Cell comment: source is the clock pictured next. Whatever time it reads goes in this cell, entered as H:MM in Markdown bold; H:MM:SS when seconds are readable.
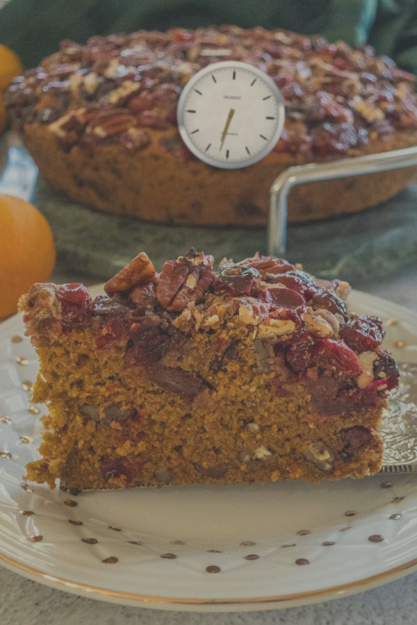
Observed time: **6:32**
